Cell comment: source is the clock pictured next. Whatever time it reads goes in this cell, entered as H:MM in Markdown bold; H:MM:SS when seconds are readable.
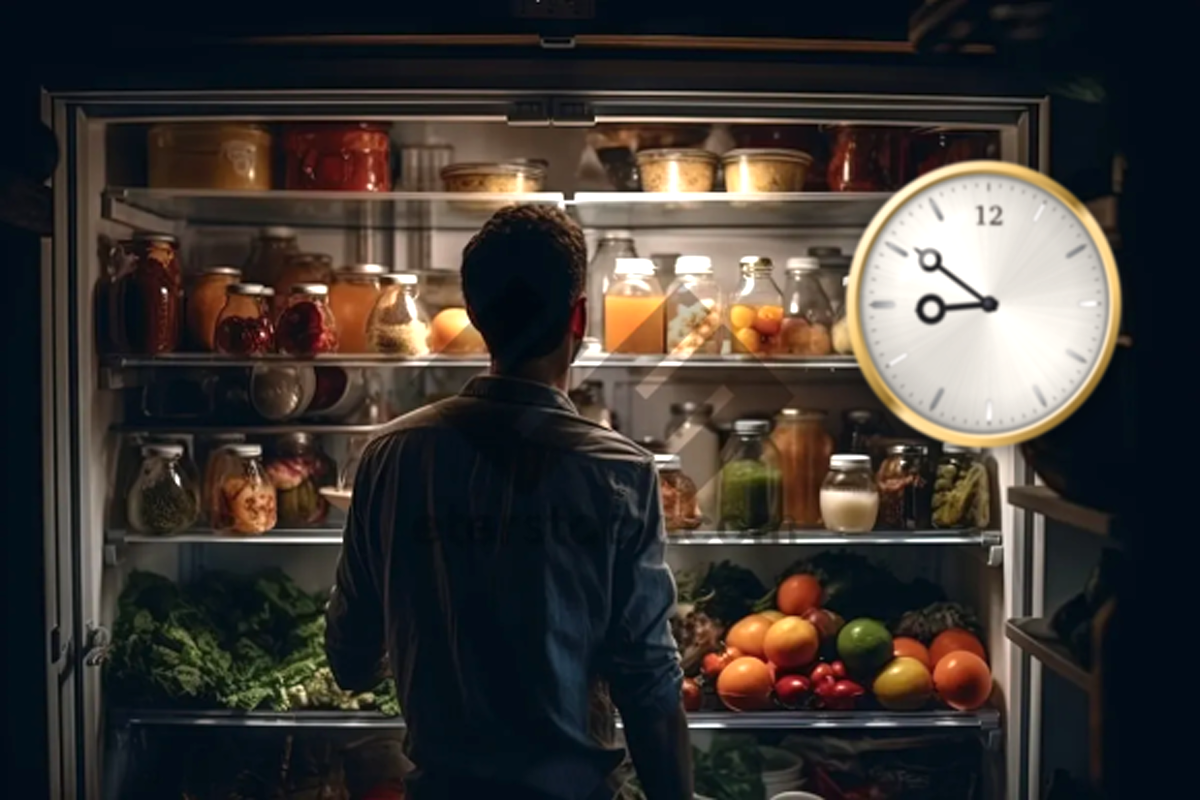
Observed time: **8:51**
